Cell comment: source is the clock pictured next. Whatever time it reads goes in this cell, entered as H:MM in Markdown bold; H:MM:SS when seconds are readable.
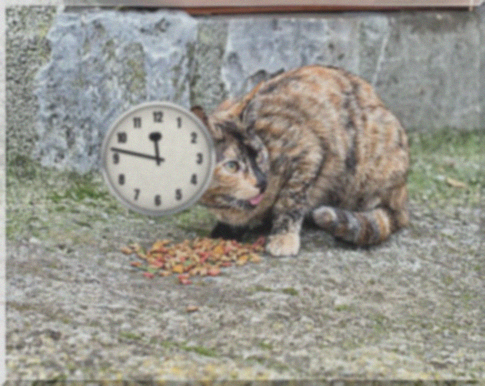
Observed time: **11:47**
